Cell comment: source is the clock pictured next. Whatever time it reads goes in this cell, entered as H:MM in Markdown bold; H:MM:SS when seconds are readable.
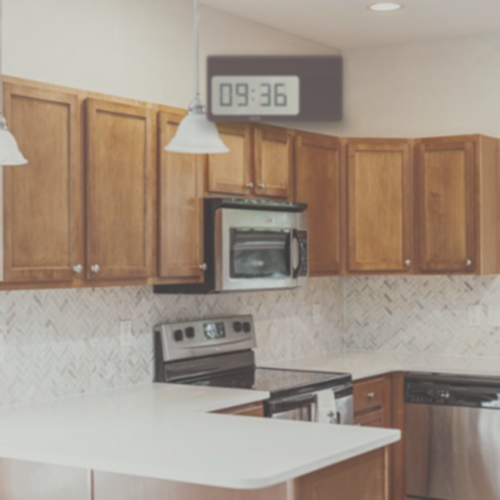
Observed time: **9:36**
